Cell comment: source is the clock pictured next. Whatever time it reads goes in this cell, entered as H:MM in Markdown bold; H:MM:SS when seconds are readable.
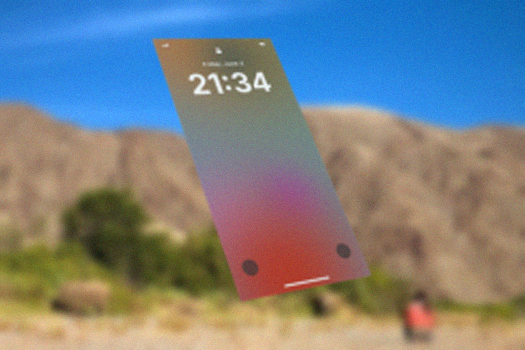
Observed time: **21:34**
